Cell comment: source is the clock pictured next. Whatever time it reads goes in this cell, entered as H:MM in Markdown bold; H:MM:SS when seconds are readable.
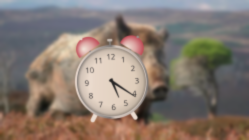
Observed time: **5:21**
